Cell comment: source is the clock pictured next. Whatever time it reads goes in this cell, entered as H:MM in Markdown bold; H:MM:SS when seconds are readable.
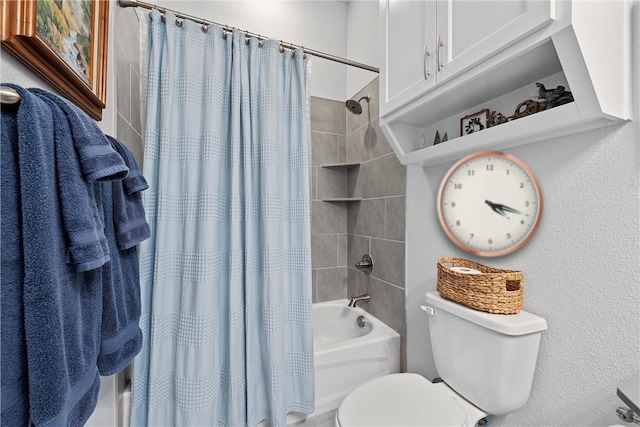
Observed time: **4:18**
